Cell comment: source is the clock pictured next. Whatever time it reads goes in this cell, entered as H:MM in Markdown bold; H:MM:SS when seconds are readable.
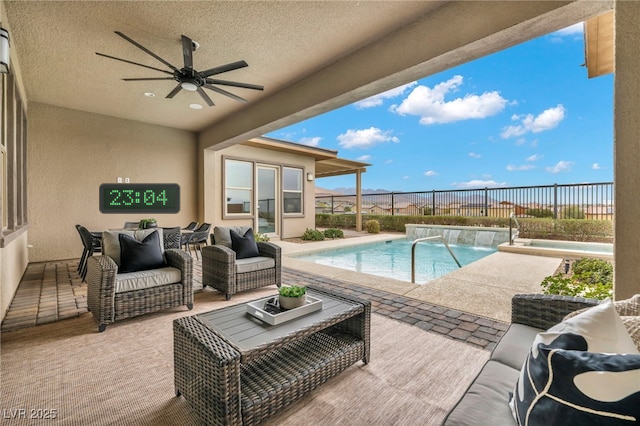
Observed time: **23:04**
